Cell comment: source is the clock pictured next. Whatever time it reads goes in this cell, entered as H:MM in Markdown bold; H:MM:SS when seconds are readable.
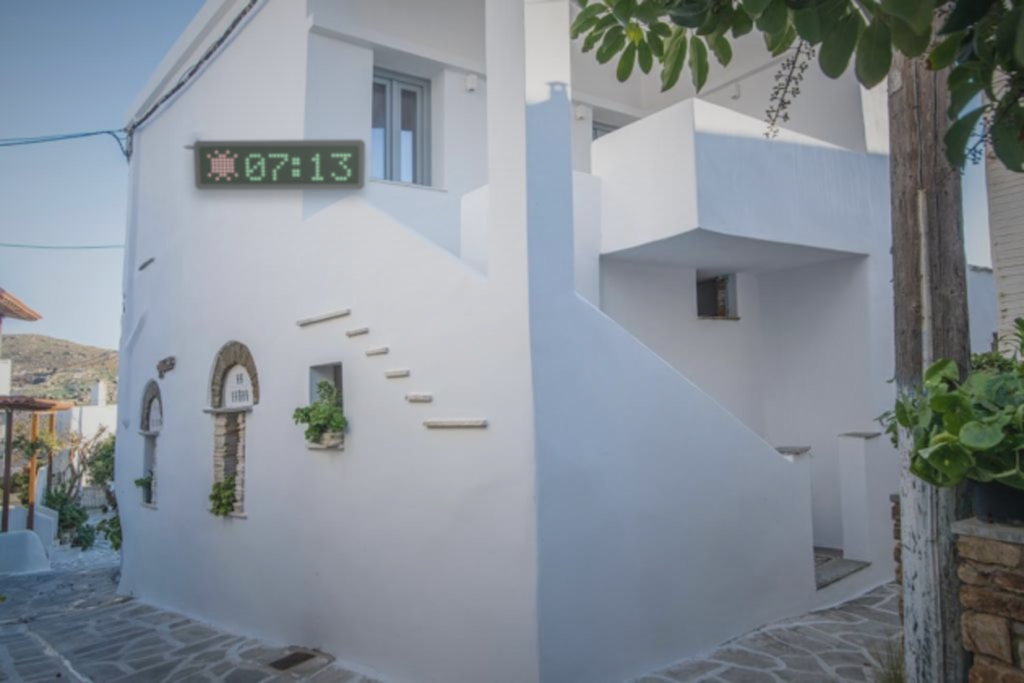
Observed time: **7:13**
